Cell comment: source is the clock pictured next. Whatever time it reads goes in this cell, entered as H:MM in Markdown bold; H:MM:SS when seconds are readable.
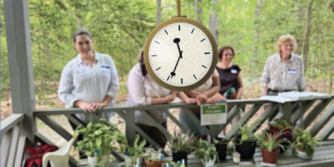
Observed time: **11:34**
